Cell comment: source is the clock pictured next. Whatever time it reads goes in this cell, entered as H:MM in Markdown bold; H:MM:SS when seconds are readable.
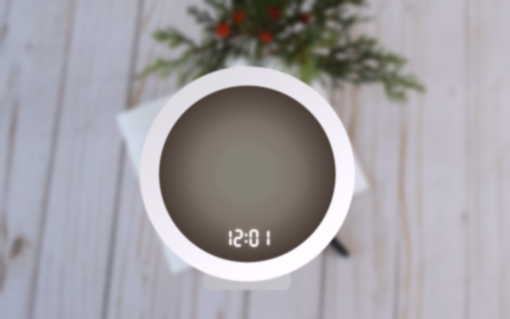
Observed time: **12:01**
